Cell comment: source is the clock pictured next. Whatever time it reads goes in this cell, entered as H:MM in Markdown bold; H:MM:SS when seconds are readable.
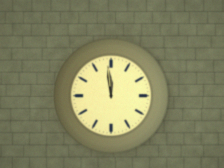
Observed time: **11:59**
